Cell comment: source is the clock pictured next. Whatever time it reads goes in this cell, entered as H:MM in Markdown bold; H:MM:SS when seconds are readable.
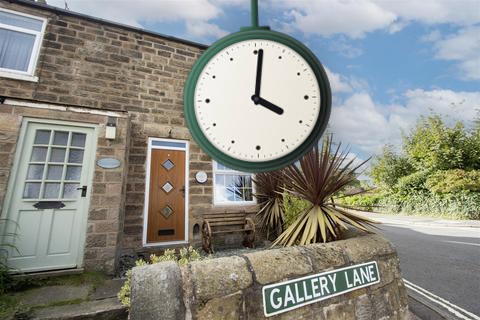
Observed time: **4:01**
